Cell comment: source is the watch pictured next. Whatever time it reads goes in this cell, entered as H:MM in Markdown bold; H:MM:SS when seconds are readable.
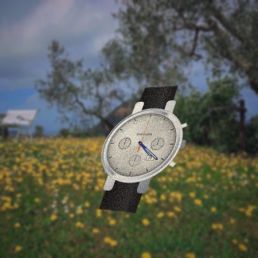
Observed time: **4:21**
